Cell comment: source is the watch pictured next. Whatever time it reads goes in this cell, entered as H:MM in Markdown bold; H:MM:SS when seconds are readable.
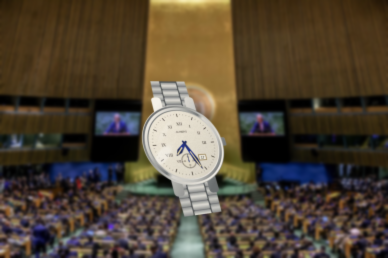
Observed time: **7:26**
